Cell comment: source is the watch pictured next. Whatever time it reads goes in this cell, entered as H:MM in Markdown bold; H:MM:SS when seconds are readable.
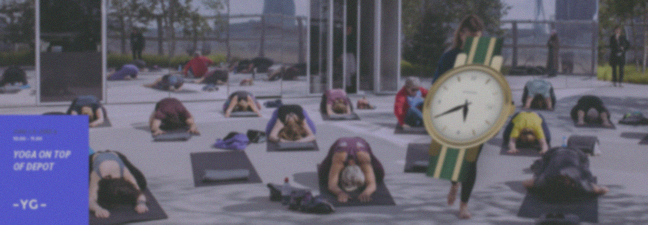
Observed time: **5:40**
